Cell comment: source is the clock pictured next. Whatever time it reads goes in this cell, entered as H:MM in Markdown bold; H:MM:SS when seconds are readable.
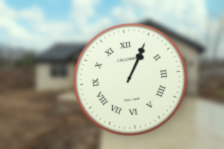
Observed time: **1:05**
